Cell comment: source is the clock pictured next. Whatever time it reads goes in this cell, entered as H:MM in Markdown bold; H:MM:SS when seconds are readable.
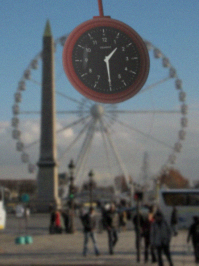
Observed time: **1:30**
